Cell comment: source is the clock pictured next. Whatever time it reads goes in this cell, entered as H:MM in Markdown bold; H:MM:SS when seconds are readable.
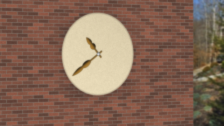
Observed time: **10:39**
